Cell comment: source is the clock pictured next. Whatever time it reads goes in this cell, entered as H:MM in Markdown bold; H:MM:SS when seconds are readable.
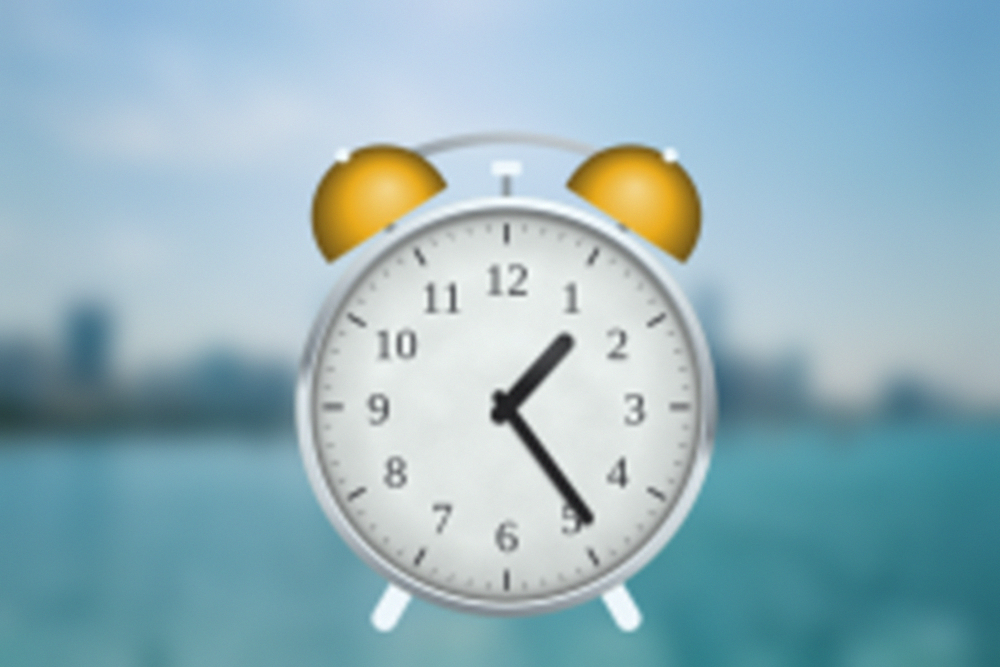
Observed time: **1:24**
